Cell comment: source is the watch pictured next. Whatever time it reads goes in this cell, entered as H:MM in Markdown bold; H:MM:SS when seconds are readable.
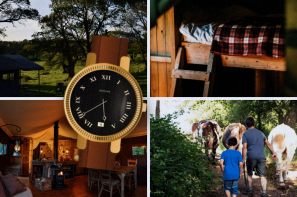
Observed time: **5:39**
